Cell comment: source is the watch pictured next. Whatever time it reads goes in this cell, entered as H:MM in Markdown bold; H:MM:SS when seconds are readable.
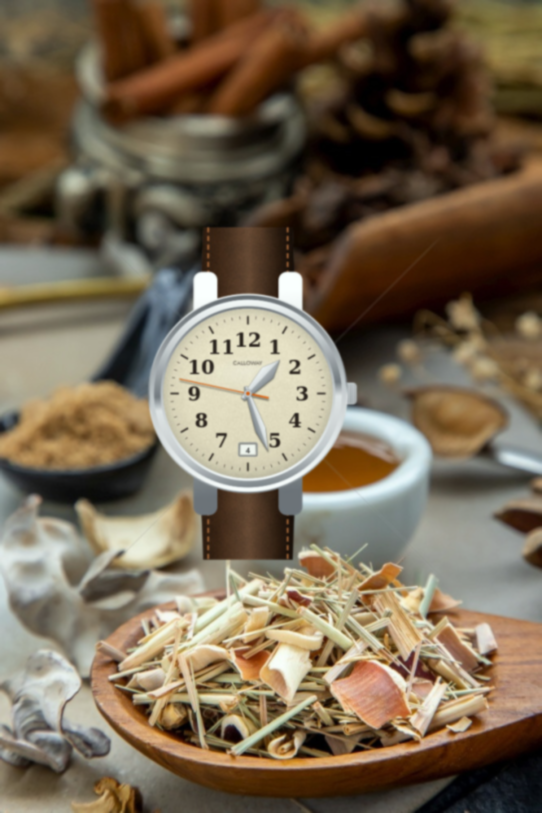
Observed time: **1:26:47**
